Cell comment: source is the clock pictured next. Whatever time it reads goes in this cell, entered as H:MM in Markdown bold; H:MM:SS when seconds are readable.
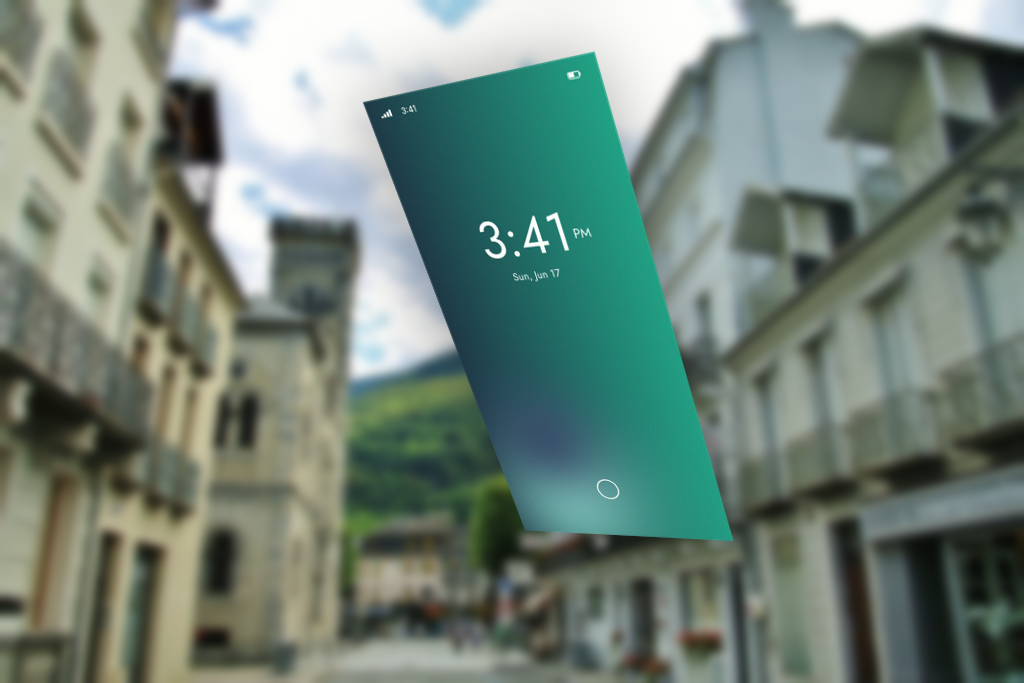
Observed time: **3:41**
